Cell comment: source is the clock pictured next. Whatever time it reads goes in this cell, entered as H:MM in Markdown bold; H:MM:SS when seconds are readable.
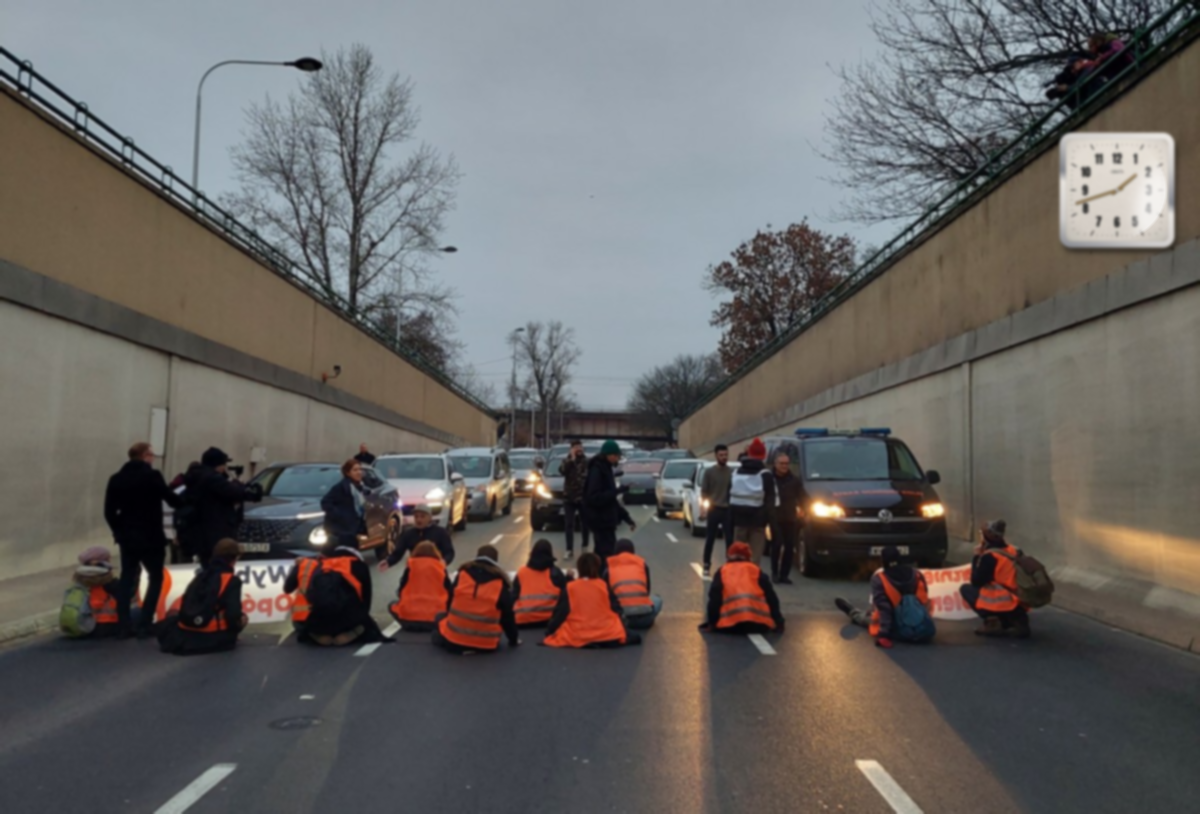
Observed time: **1:42**
